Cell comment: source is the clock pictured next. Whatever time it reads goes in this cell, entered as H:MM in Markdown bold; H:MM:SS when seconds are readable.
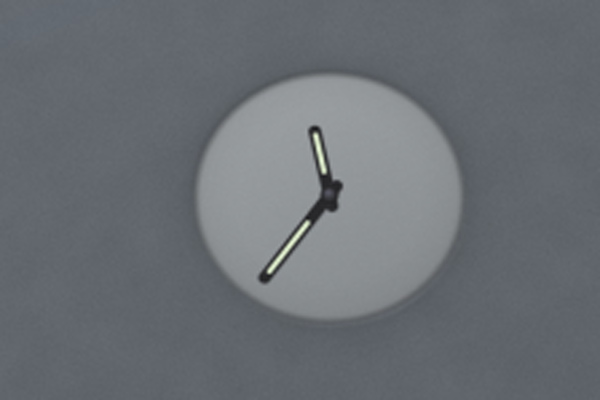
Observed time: **11:36**
